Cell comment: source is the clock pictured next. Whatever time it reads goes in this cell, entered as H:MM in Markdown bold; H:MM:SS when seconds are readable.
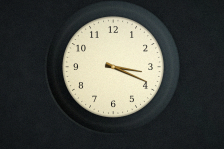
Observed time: **3:19**
